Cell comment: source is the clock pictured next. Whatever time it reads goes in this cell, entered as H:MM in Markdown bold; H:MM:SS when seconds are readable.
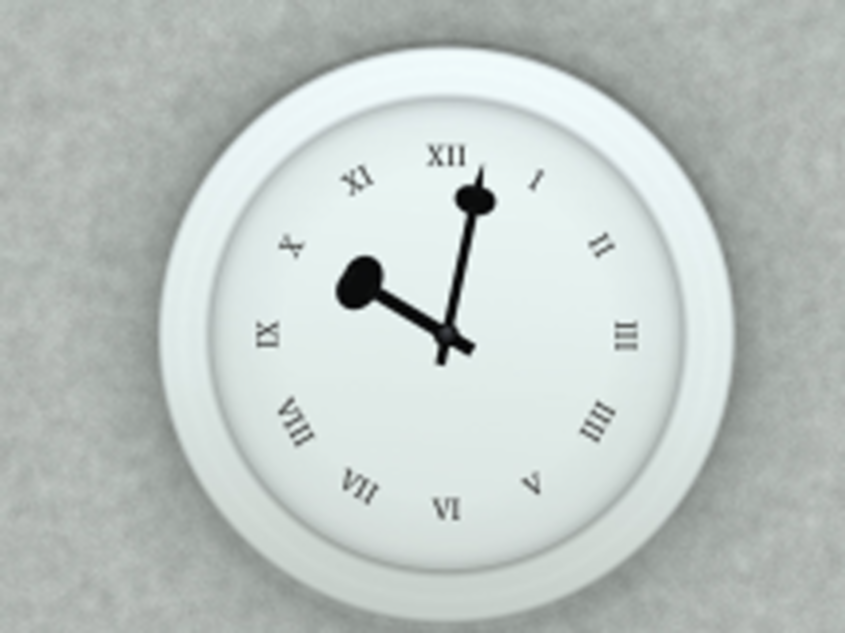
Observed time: **10:02**
